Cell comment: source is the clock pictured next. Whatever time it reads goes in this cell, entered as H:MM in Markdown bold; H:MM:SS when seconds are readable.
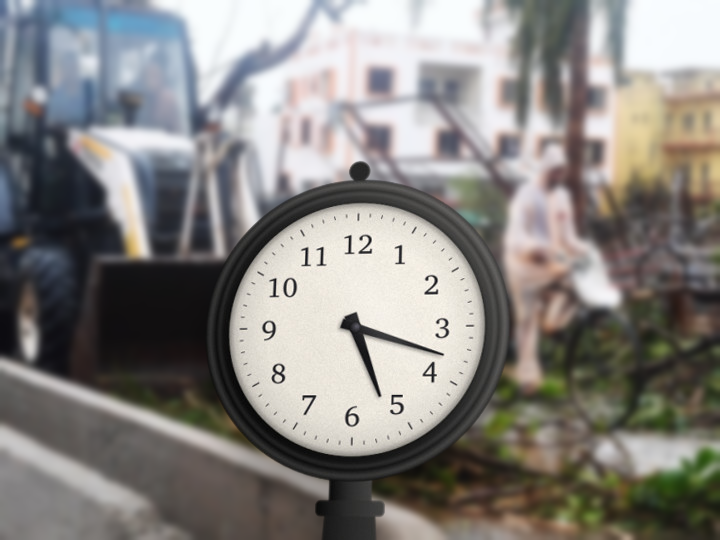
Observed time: **5:18**
